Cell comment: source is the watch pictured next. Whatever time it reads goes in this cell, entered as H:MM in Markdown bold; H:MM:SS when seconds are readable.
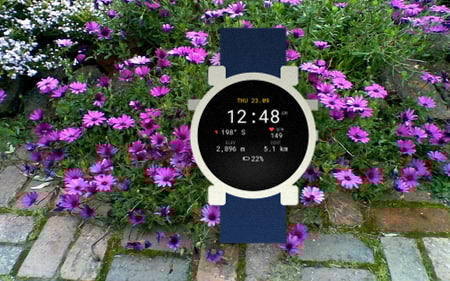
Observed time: **12:48**
